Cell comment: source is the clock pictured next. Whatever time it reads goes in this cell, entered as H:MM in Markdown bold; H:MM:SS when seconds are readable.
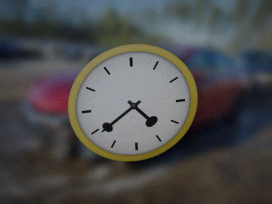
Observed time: **4:39**
